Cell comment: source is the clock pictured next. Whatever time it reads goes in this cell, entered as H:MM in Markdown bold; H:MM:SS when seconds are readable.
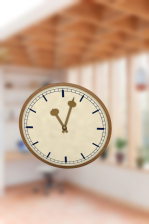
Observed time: **11:03**
